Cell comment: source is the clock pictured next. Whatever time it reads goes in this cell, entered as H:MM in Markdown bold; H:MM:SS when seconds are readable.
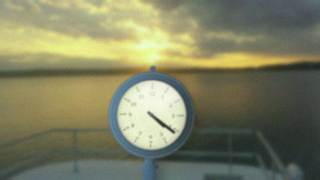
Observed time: **4:21**
